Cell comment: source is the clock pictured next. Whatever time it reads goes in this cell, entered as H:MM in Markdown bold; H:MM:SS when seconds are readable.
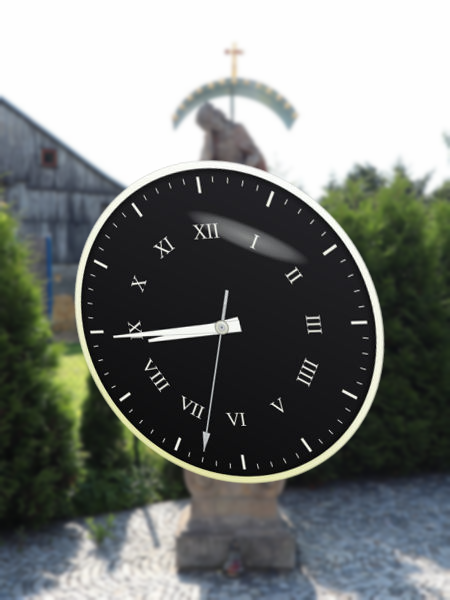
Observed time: **8:44:33**
